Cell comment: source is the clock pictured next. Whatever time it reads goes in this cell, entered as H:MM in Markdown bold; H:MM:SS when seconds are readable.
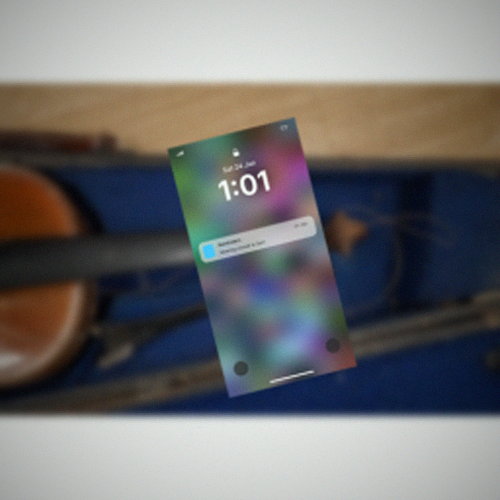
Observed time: **1:01**
